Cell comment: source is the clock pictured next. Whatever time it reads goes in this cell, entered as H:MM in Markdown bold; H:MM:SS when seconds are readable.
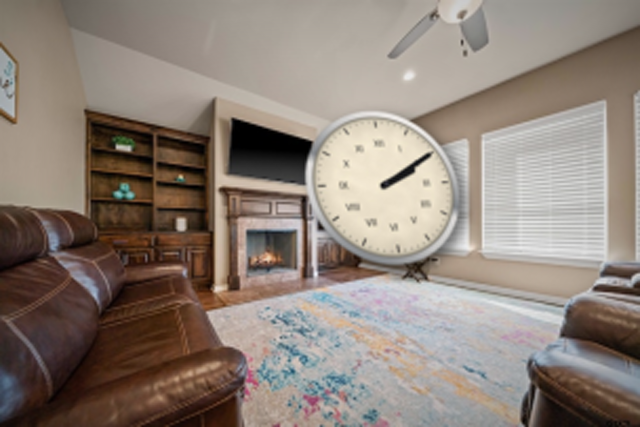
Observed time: **2:10**
